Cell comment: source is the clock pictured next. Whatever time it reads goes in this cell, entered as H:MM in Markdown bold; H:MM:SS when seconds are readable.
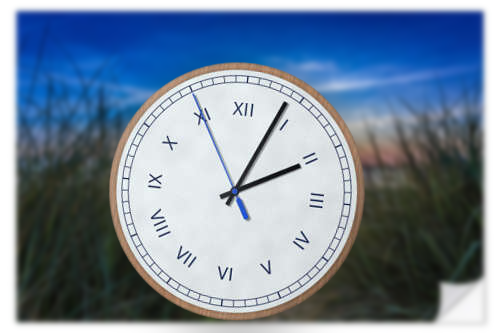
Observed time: **2:03:55**
